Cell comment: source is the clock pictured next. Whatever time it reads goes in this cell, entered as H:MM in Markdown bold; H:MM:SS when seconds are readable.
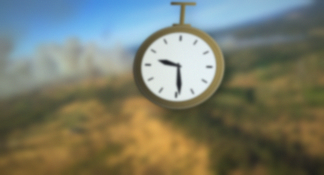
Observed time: **9:29**
